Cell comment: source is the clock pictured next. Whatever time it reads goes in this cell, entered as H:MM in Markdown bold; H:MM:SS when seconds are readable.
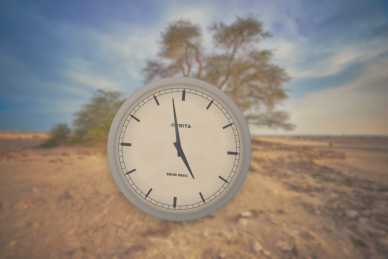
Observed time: **4:58**
